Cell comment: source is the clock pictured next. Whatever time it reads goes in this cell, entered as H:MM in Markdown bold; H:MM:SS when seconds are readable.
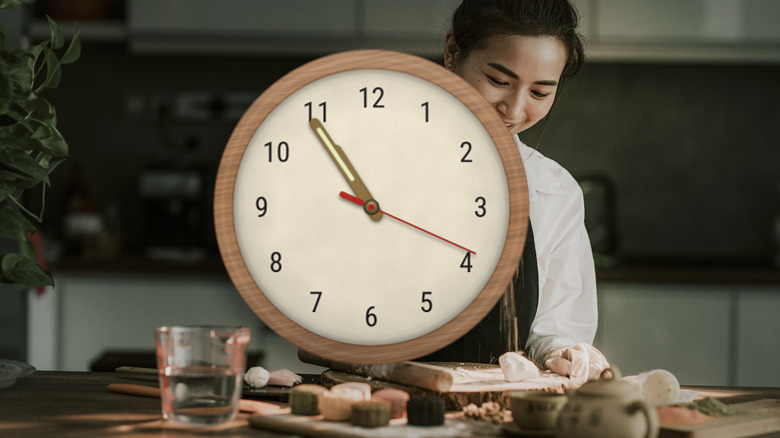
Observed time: **10:54:19**
